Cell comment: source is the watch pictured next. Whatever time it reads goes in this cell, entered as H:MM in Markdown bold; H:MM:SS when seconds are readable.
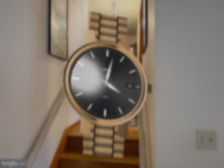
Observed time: **4:02**
